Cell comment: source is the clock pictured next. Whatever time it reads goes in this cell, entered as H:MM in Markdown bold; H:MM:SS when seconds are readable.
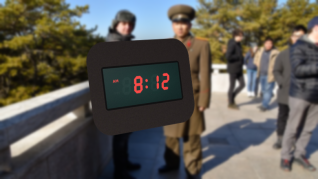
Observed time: **8:12**
